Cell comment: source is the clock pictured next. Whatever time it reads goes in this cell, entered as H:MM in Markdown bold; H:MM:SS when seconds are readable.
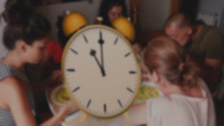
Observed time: **11:00**
